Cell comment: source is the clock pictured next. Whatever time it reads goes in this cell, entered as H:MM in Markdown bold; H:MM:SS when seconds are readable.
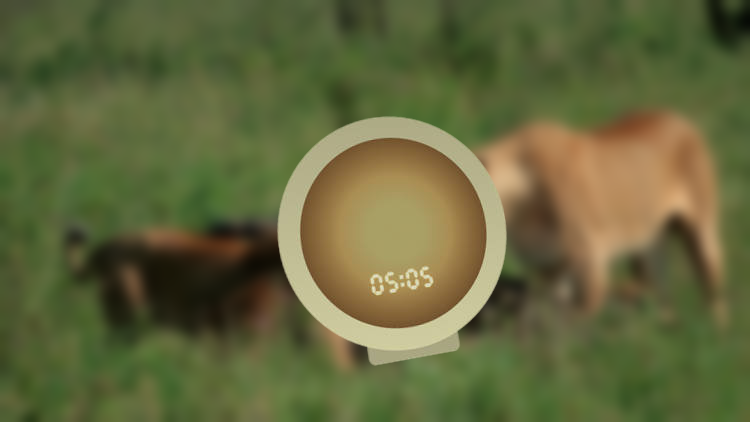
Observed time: **5:05**
